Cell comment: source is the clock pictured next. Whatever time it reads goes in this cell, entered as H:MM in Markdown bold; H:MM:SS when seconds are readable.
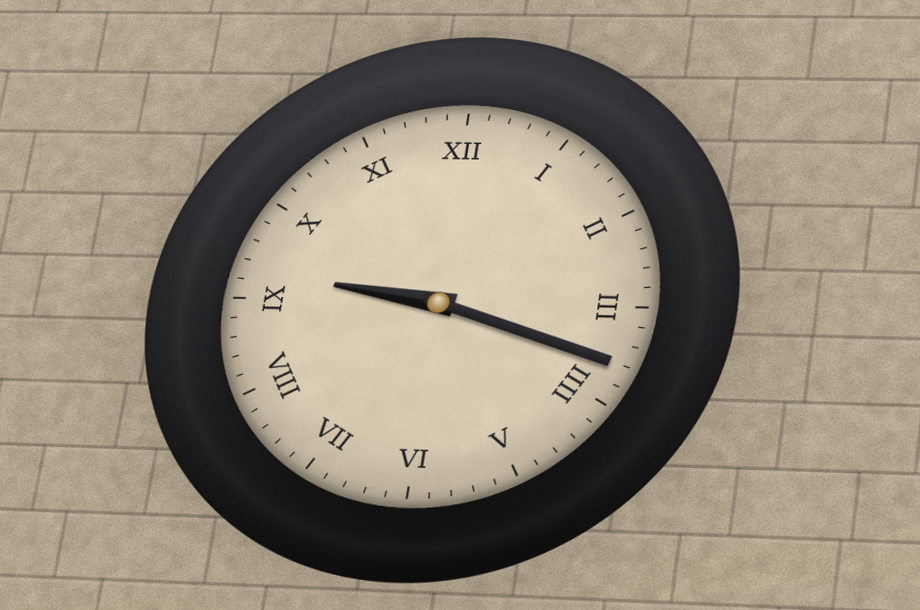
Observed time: **9:18**
